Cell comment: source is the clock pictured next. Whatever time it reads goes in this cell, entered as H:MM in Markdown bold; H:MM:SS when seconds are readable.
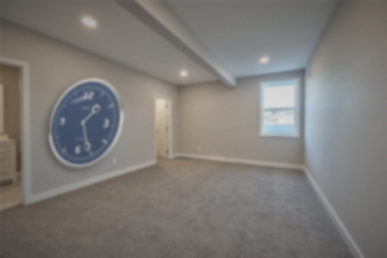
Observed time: **1:26**
